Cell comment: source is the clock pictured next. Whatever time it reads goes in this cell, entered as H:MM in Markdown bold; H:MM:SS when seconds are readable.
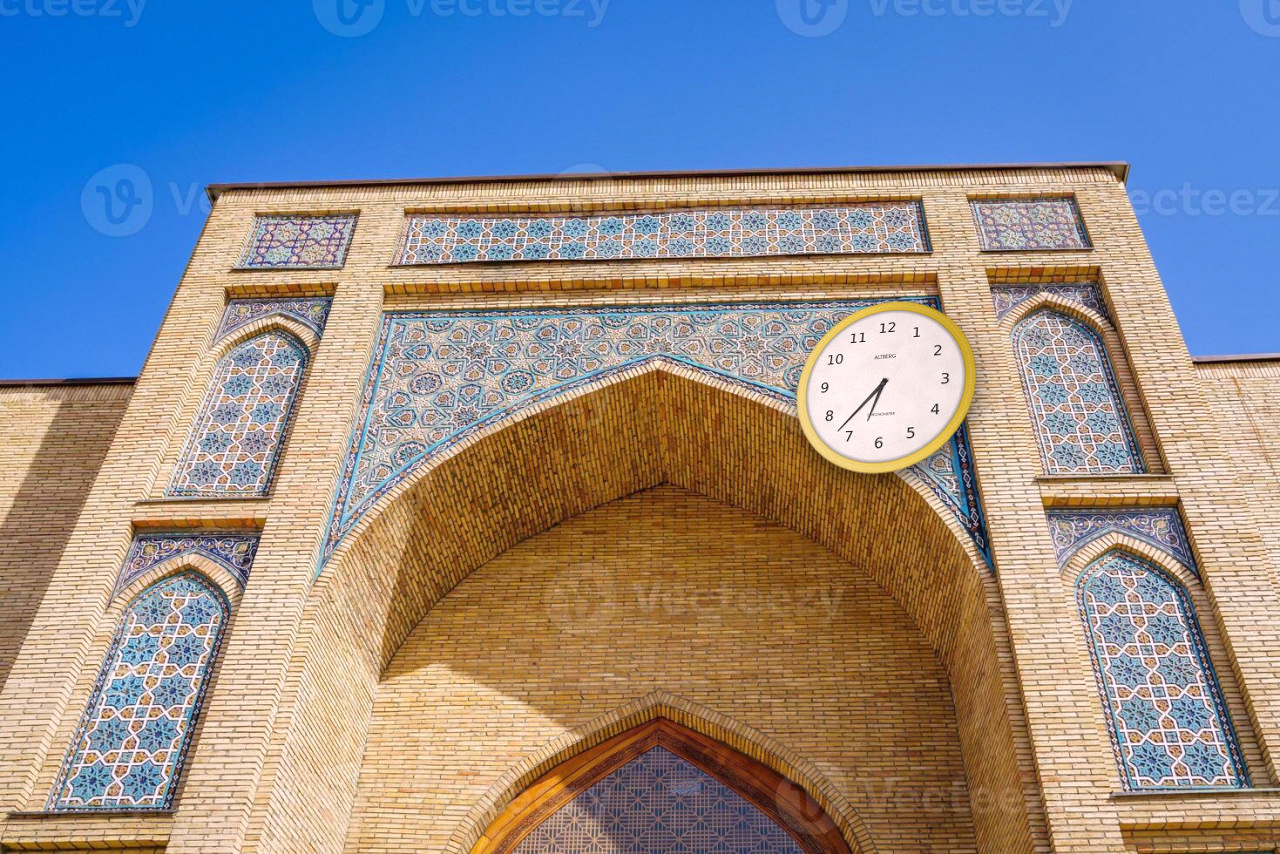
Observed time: **6:37**
